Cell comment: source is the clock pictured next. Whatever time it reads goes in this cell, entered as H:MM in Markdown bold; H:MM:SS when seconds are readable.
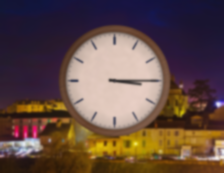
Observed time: **3:15**
